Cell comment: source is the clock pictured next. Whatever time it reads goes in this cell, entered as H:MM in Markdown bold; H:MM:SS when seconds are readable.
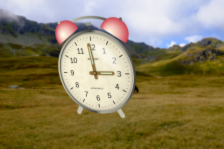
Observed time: **2:59**
